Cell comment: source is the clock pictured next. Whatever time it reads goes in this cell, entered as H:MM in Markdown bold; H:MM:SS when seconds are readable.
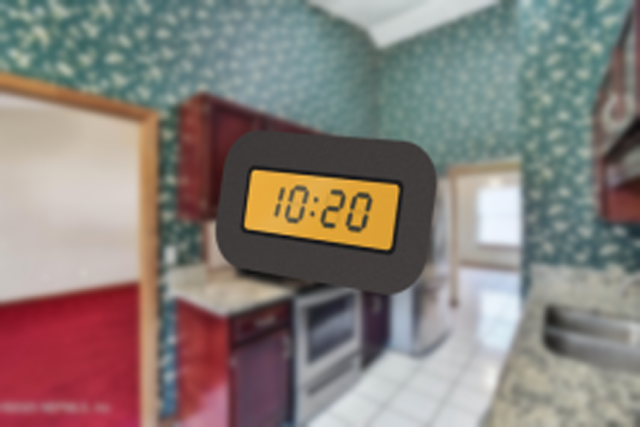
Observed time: **10:20**
